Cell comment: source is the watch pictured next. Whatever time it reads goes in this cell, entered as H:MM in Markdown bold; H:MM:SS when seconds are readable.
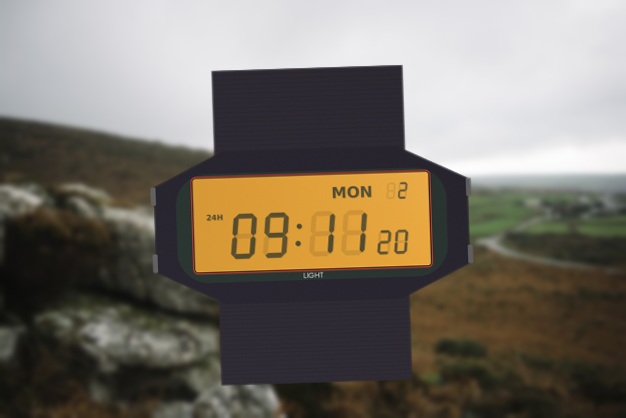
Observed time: **9:11:20**
